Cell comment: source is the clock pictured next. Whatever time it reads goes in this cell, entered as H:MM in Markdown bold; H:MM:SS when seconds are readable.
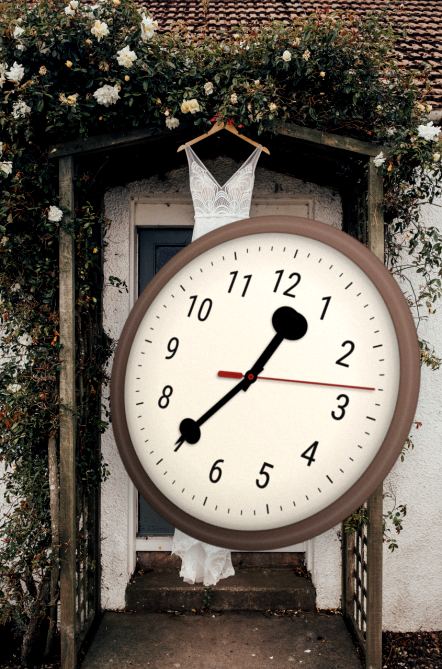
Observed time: **12:35:13**
